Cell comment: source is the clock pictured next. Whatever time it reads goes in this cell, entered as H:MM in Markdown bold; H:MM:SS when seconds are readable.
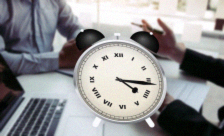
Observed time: **4:16**
